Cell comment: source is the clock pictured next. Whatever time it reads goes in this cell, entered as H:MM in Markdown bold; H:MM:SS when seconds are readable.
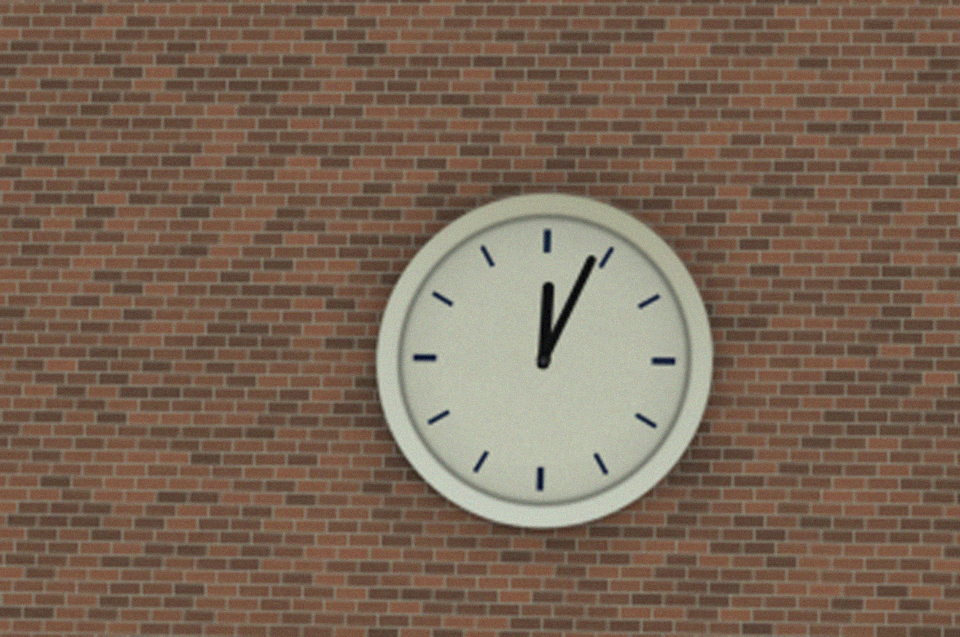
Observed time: **12:04**
